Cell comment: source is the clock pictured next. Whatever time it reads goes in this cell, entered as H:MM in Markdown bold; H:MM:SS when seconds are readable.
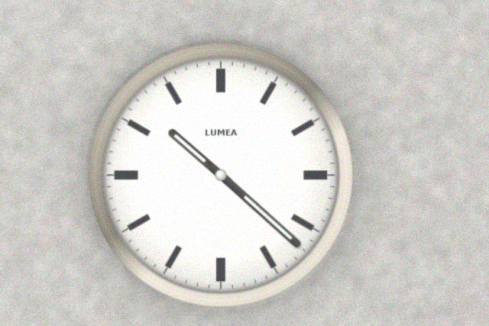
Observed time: **10:22**
